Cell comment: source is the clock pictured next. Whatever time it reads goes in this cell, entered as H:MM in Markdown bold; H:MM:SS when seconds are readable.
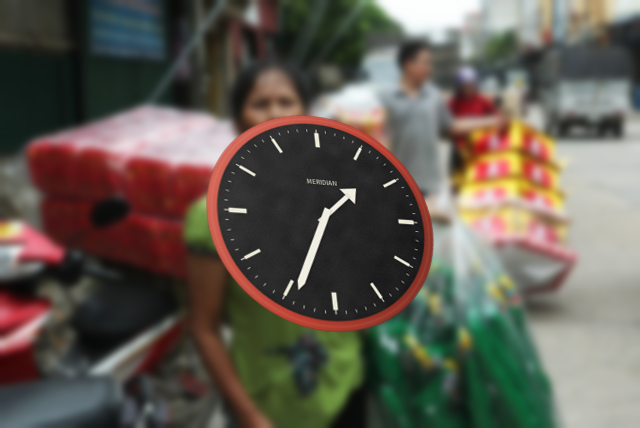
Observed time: **1:34**
